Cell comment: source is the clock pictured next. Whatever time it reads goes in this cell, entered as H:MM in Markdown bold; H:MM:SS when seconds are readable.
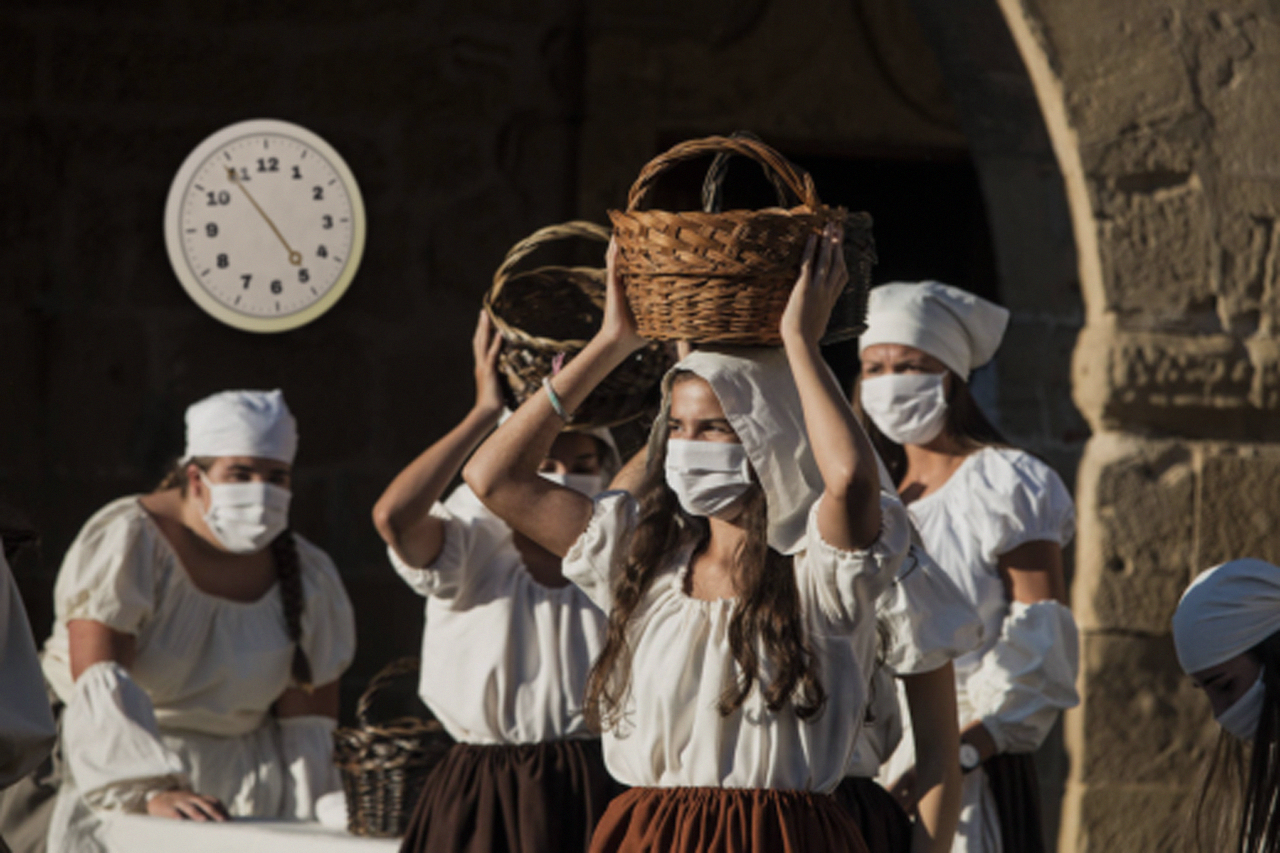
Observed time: **4:54**
